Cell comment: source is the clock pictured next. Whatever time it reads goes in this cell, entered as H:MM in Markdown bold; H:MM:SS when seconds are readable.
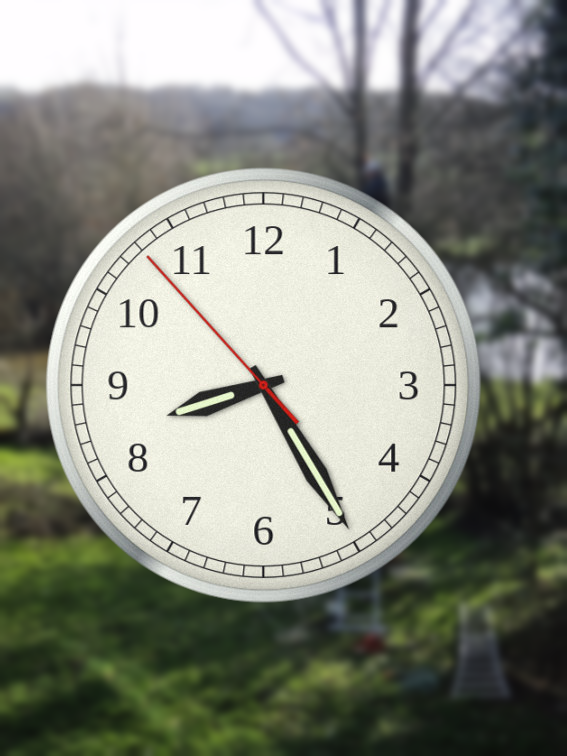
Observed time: **8:24:53**
